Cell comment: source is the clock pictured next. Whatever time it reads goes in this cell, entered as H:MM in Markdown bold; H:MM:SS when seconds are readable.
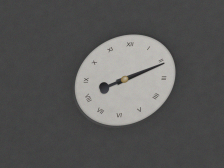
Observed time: **8:11**
